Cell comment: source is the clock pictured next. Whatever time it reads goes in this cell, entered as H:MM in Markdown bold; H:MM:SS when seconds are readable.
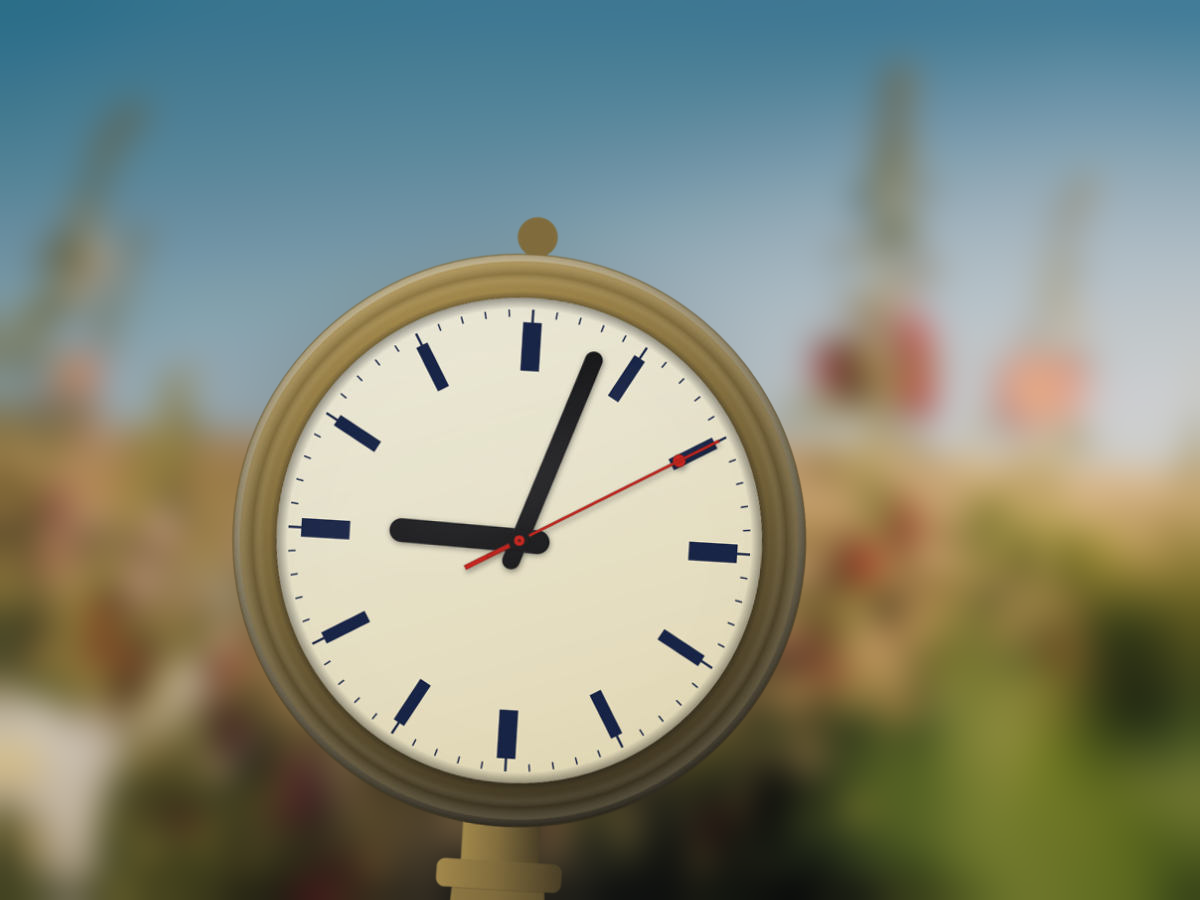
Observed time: **9:03:10**
